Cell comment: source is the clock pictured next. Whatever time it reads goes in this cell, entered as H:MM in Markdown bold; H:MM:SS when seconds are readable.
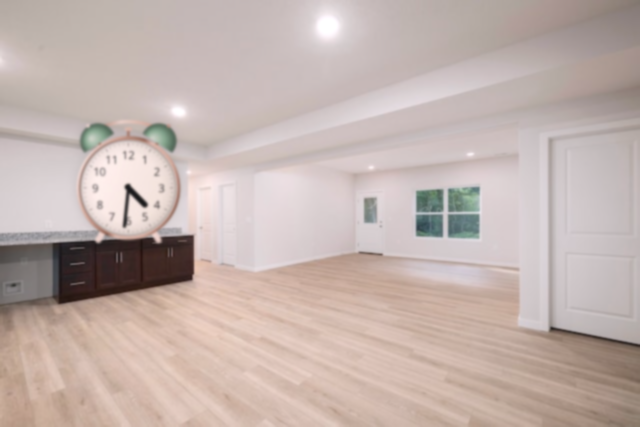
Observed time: **4:31**
